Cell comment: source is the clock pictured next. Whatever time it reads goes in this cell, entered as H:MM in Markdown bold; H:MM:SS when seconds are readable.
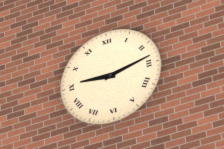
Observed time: **9:13**
